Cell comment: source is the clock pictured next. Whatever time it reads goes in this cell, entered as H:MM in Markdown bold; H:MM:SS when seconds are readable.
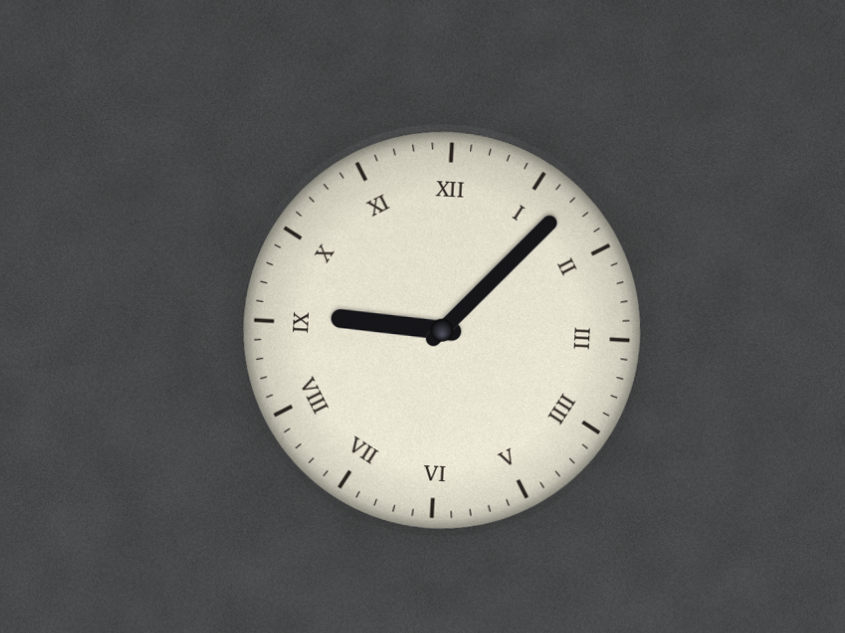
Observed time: **9:07**
